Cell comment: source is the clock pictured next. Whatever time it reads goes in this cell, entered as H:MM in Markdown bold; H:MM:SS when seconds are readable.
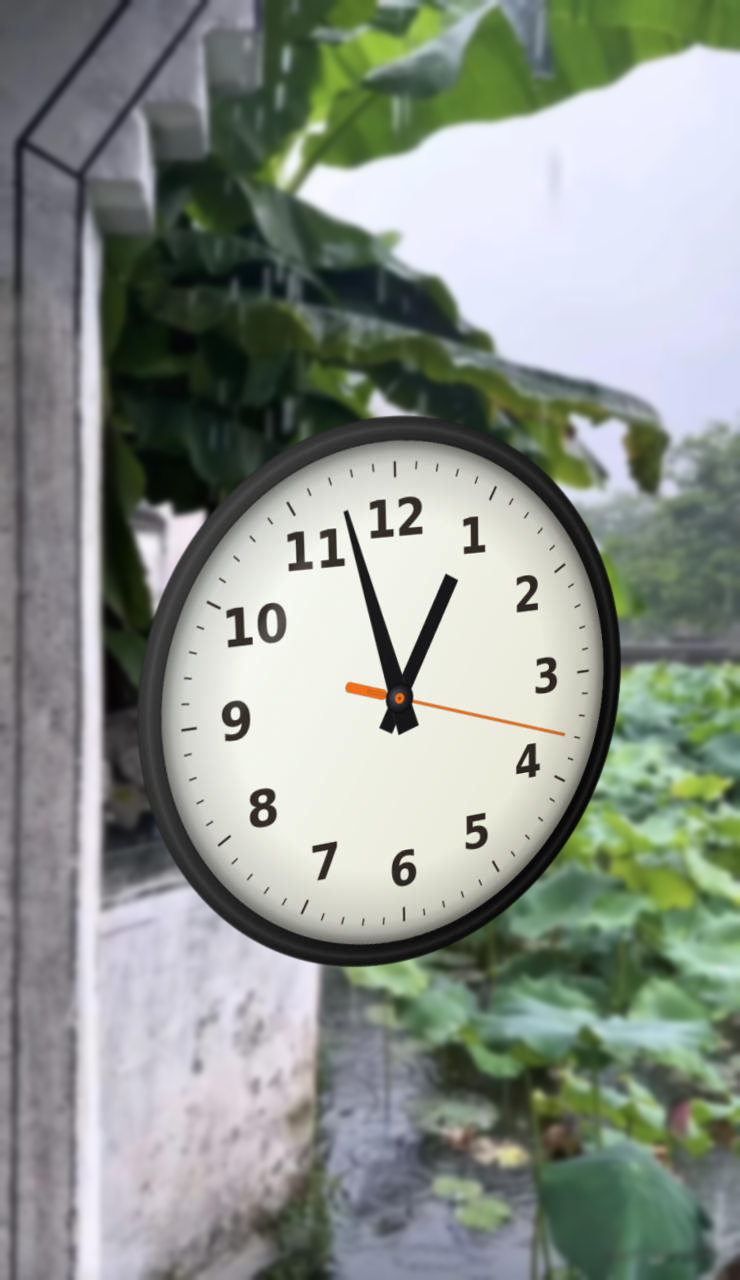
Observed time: **12:57:18**
